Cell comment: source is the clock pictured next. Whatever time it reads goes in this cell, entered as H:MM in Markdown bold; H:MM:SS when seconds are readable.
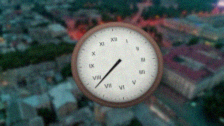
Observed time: **7:38**
